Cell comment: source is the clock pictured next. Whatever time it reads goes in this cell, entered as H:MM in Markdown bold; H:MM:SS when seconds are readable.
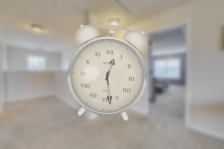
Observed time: **12:28**
